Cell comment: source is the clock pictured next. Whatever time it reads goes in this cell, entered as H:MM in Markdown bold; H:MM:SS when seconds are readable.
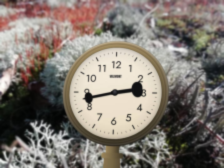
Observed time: **2:43**
